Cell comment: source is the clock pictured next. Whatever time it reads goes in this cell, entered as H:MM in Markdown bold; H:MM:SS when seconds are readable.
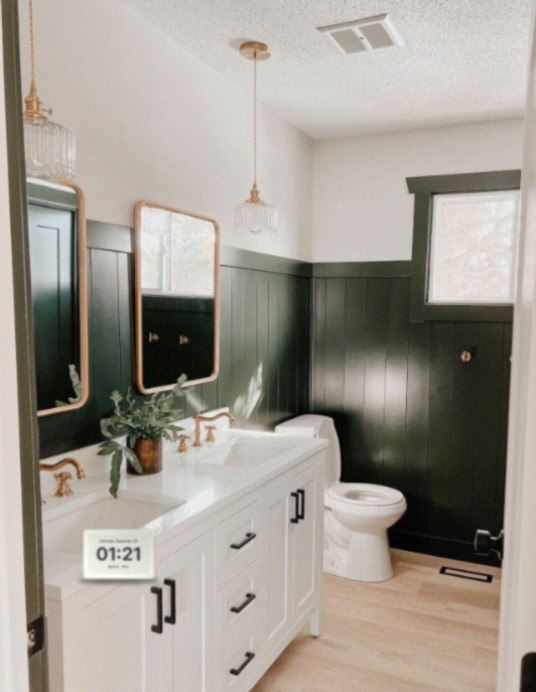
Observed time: **1:21**
